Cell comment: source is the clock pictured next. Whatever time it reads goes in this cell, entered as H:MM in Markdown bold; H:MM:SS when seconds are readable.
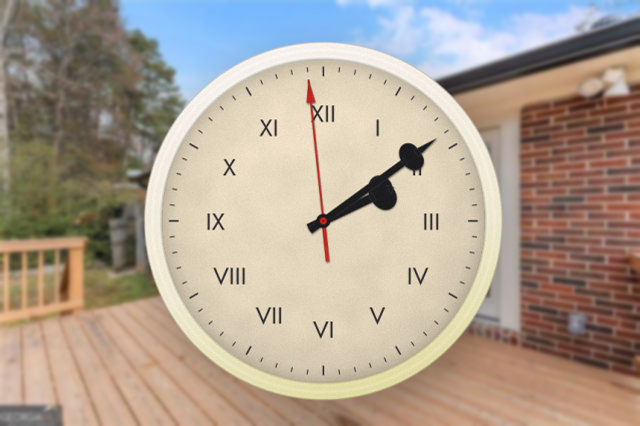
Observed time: **2:08:59**
